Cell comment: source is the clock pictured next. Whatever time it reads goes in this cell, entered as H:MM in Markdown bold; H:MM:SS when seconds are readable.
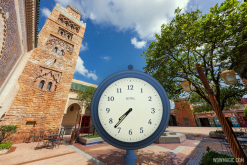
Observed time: **7:37**
